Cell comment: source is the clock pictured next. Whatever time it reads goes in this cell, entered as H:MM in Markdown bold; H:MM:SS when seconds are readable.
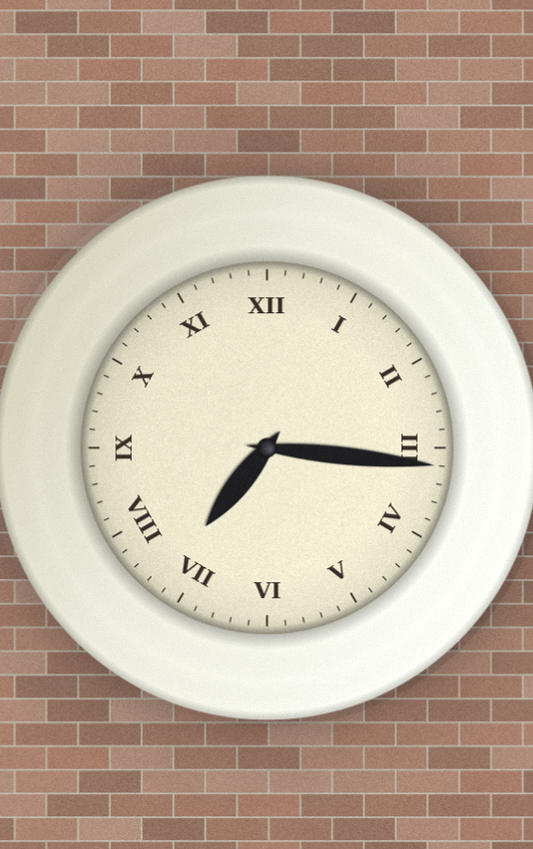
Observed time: **7:16**
